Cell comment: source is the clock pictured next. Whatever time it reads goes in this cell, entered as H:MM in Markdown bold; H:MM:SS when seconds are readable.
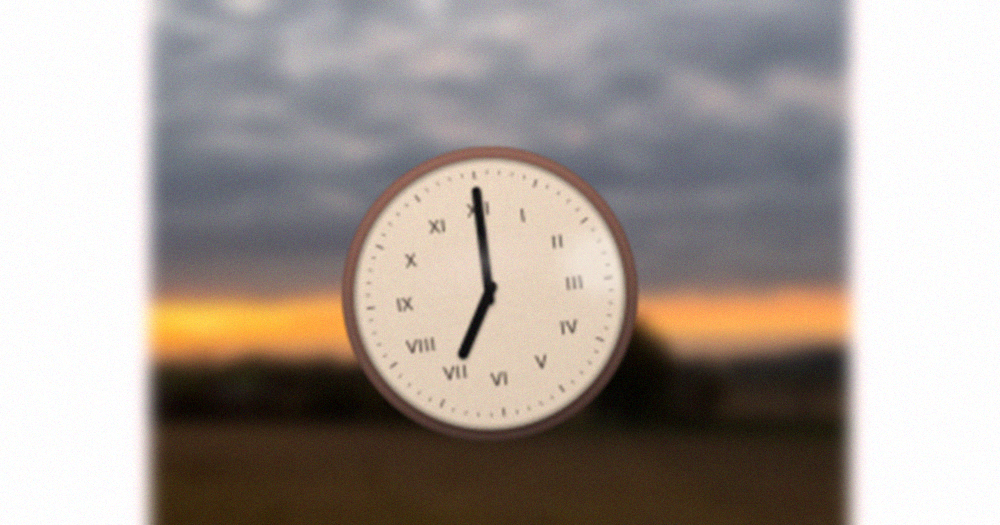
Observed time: **7:00**
